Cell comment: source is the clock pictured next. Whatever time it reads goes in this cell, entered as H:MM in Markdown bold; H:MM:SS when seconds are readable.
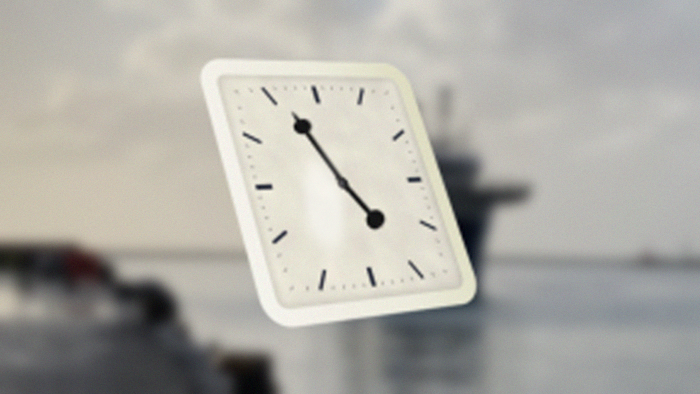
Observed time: **4:56**
